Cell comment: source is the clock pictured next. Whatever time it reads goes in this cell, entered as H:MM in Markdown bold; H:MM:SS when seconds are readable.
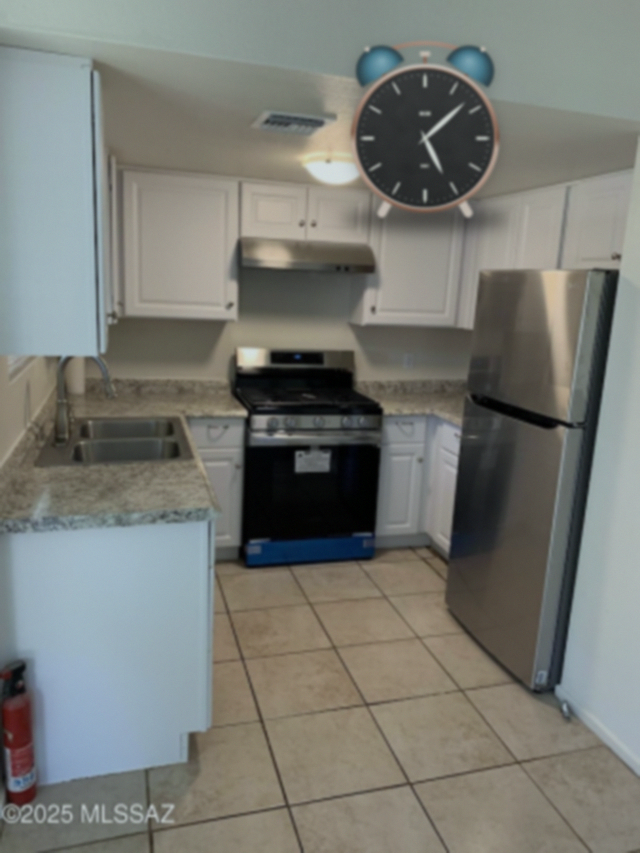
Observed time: **5:08**
